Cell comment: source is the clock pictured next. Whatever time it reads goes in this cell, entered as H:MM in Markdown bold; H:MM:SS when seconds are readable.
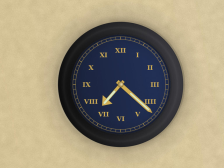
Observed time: **7:22**
